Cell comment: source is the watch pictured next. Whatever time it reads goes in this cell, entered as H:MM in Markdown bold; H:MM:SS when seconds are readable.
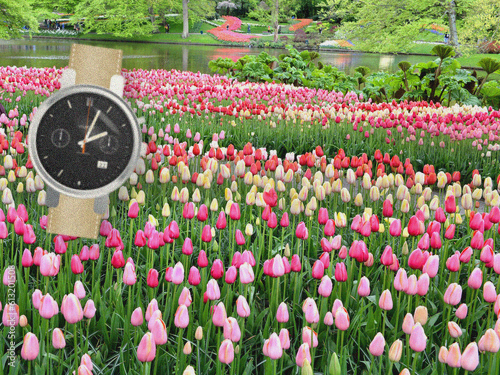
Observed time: **2:03**
